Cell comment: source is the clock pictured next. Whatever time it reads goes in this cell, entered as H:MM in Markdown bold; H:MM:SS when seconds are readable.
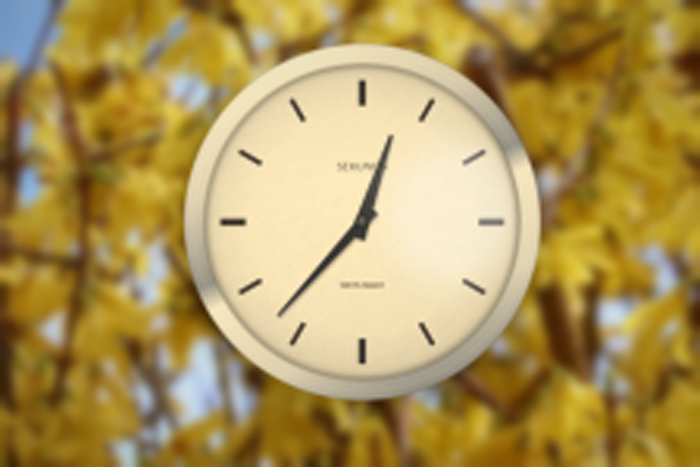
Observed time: **12:37**
